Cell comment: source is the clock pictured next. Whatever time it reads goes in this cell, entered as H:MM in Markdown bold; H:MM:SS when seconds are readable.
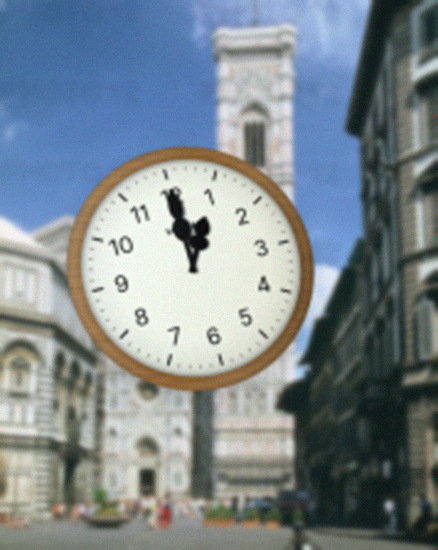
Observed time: **1:00**
